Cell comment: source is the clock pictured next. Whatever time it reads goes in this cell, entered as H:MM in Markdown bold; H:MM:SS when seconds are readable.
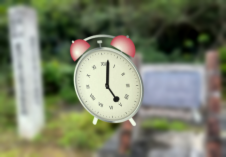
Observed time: **5:02**
